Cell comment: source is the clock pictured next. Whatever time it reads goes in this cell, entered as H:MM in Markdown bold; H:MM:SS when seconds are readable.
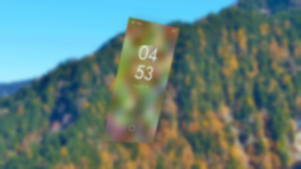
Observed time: **4:53**
